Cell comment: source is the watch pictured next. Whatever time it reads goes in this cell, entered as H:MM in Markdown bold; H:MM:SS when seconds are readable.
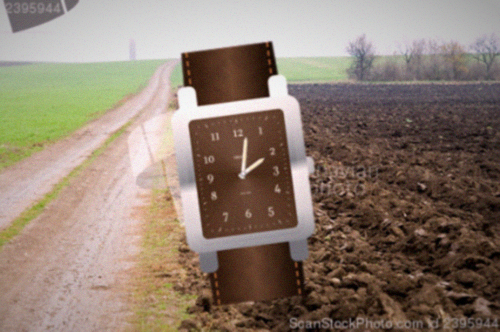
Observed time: **2:02**
